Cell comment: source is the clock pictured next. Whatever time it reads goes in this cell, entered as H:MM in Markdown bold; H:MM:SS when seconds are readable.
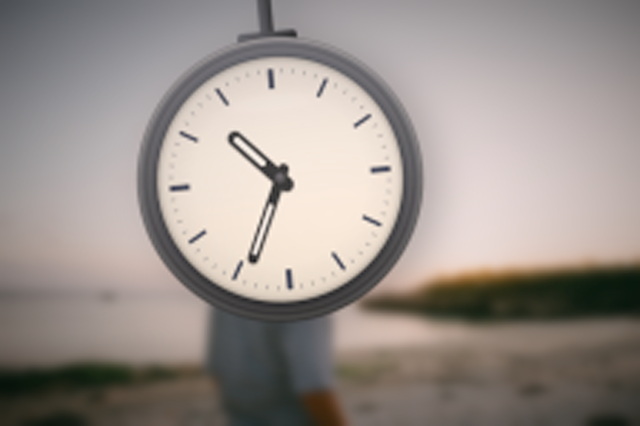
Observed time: **10:34**
